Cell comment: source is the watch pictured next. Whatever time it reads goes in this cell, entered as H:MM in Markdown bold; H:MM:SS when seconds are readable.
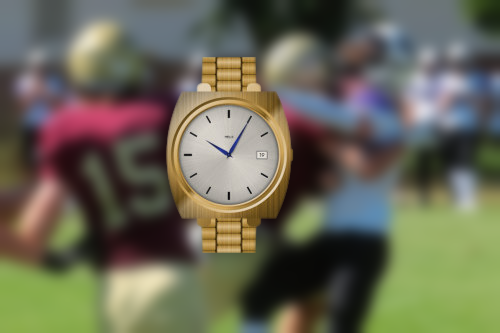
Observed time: **10:05**
